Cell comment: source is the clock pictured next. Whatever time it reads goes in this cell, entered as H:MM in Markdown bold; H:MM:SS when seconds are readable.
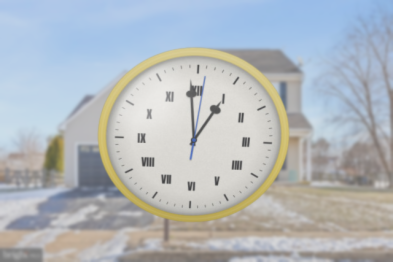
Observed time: **12:59:01**
